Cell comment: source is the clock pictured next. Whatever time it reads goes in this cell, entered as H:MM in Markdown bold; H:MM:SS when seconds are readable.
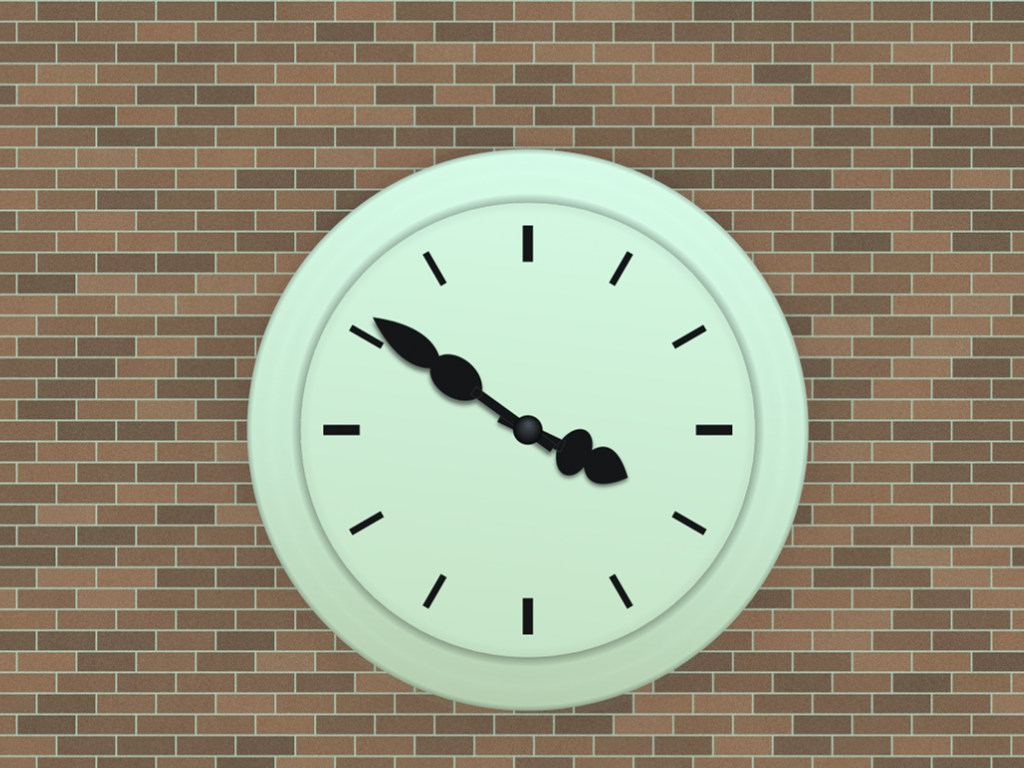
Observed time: **3:51**
